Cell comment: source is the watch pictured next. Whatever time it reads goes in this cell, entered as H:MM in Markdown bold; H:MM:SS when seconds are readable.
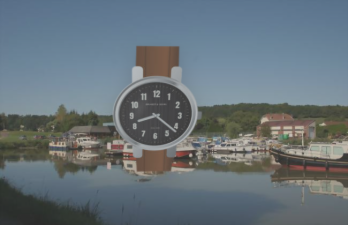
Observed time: **8:22**
